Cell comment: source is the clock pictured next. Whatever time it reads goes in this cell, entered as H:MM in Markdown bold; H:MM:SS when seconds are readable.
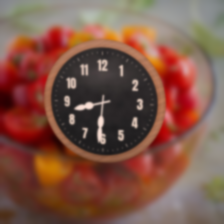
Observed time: **8:31**
